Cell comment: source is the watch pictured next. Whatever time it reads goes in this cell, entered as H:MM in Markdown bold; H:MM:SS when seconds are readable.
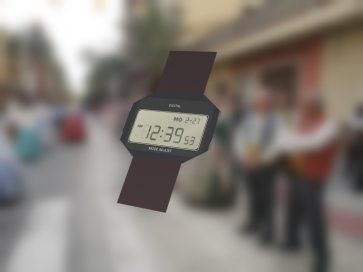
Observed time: **12:39:53**
